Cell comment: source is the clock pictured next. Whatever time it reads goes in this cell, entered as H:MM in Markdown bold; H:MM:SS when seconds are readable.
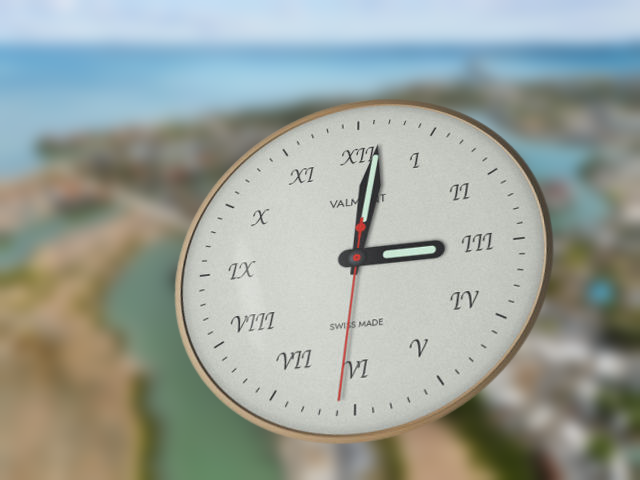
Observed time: **3:01:31**
